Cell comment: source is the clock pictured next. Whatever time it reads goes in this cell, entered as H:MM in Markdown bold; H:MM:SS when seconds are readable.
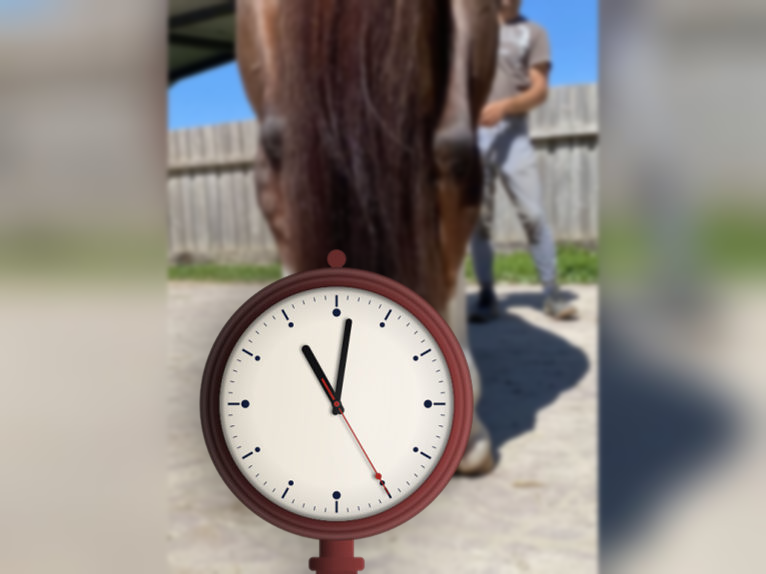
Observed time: **11:01:25**
